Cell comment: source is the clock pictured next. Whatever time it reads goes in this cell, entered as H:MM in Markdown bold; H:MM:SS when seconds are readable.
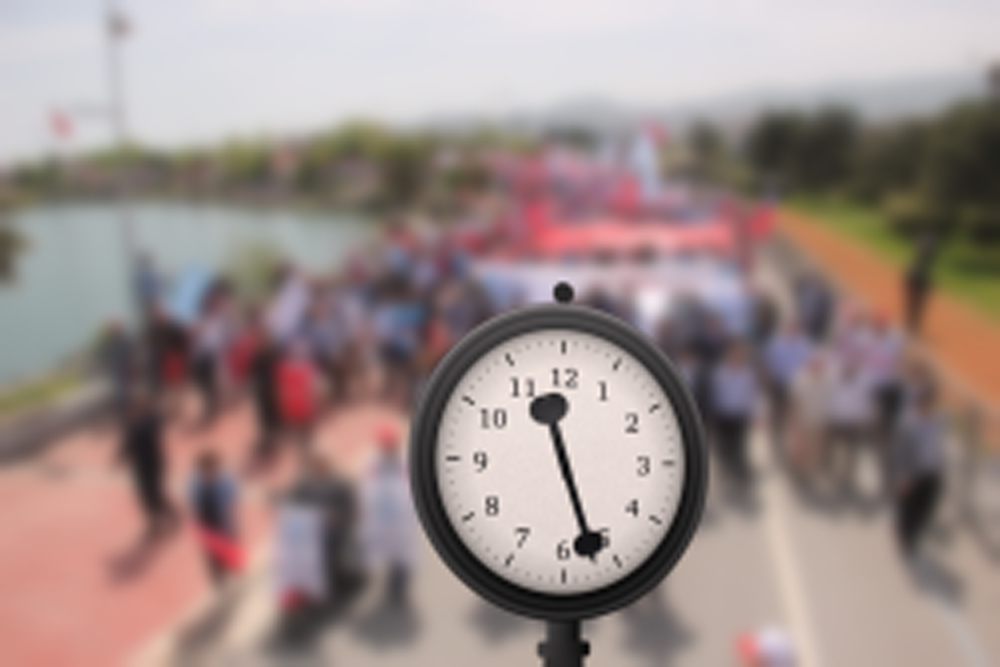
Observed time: **11:27**
